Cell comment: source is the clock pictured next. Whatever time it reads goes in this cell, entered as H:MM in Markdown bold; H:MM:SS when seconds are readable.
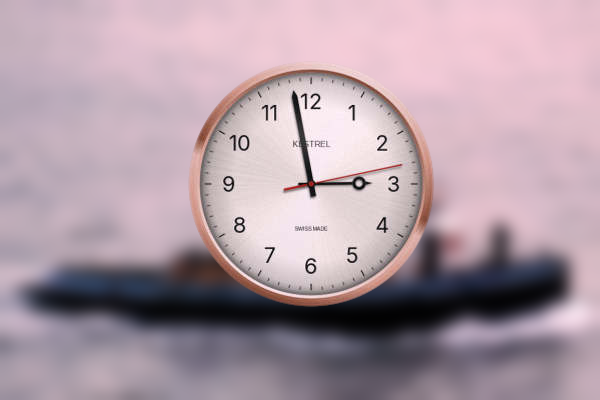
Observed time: **2:58:13**
